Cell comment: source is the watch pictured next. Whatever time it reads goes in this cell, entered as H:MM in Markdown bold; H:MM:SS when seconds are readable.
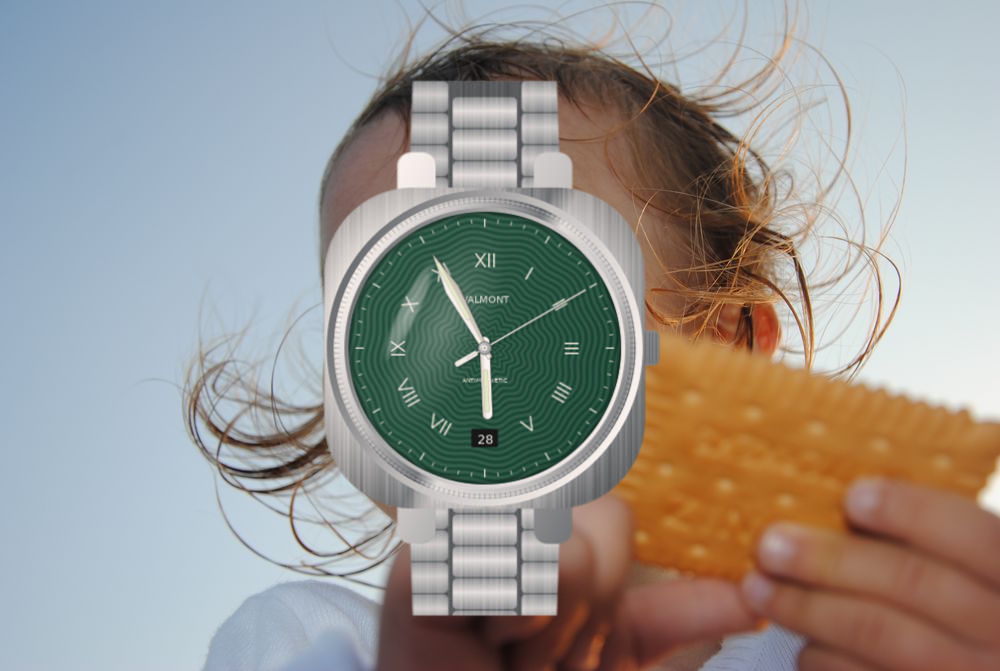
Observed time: **5:55:10**
